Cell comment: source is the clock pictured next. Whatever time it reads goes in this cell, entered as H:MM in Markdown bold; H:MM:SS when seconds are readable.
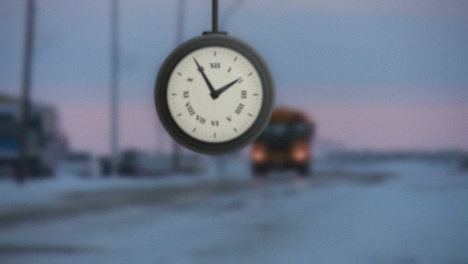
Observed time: **1:55**
